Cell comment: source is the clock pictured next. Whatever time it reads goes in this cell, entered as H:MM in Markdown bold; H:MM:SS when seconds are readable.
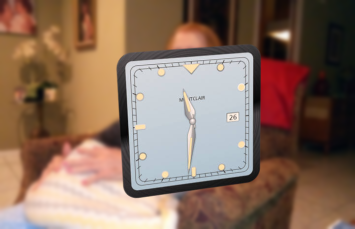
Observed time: **11:31**
